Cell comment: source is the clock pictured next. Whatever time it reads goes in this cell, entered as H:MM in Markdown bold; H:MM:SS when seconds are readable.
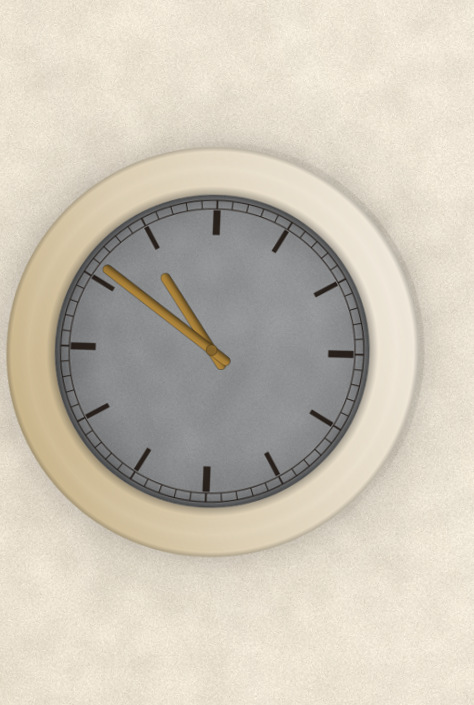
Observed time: **10:51**
